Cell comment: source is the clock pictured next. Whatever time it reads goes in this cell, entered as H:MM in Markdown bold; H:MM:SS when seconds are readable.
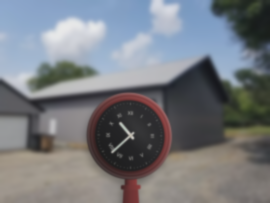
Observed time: **10:38**
